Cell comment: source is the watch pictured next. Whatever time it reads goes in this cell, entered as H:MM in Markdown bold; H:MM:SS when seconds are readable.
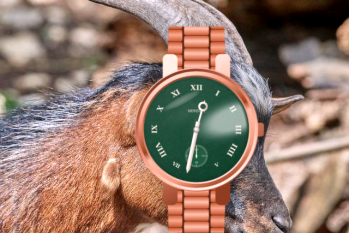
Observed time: **12:32**
